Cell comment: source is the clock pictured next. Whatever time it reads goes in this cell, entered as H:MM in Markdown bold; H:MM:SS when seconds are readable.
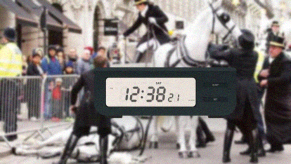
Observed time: **12:38:21**
